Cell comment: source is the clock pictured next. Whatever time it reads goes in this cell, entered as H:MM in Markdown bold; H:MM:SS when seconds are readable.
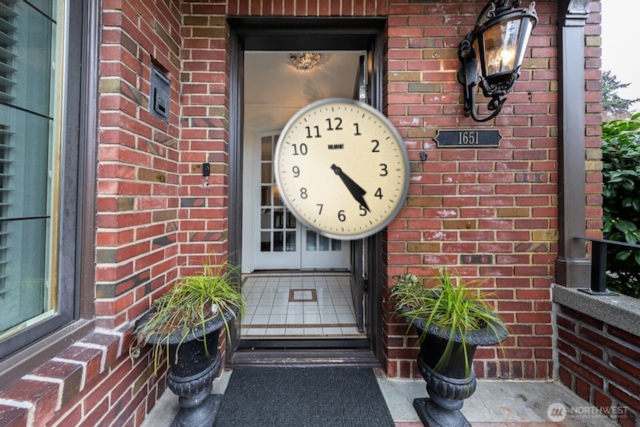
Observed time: **4:24**
